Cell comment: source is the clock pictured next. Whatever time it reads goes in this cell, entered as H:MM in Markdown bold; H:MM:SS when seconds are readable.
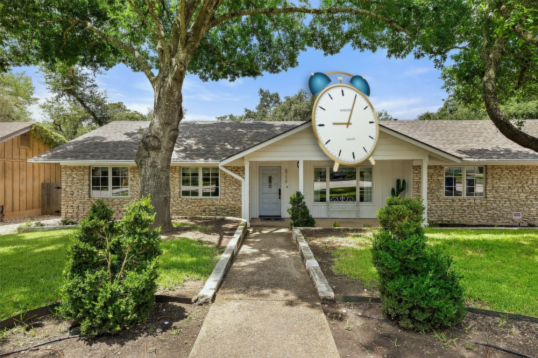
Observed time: **9:05**
